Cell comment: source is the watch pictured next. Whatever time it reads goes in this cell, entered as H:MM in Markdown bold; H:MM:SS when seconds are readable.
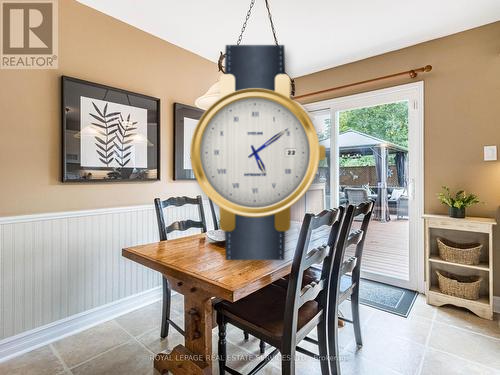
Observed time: **5:09**
